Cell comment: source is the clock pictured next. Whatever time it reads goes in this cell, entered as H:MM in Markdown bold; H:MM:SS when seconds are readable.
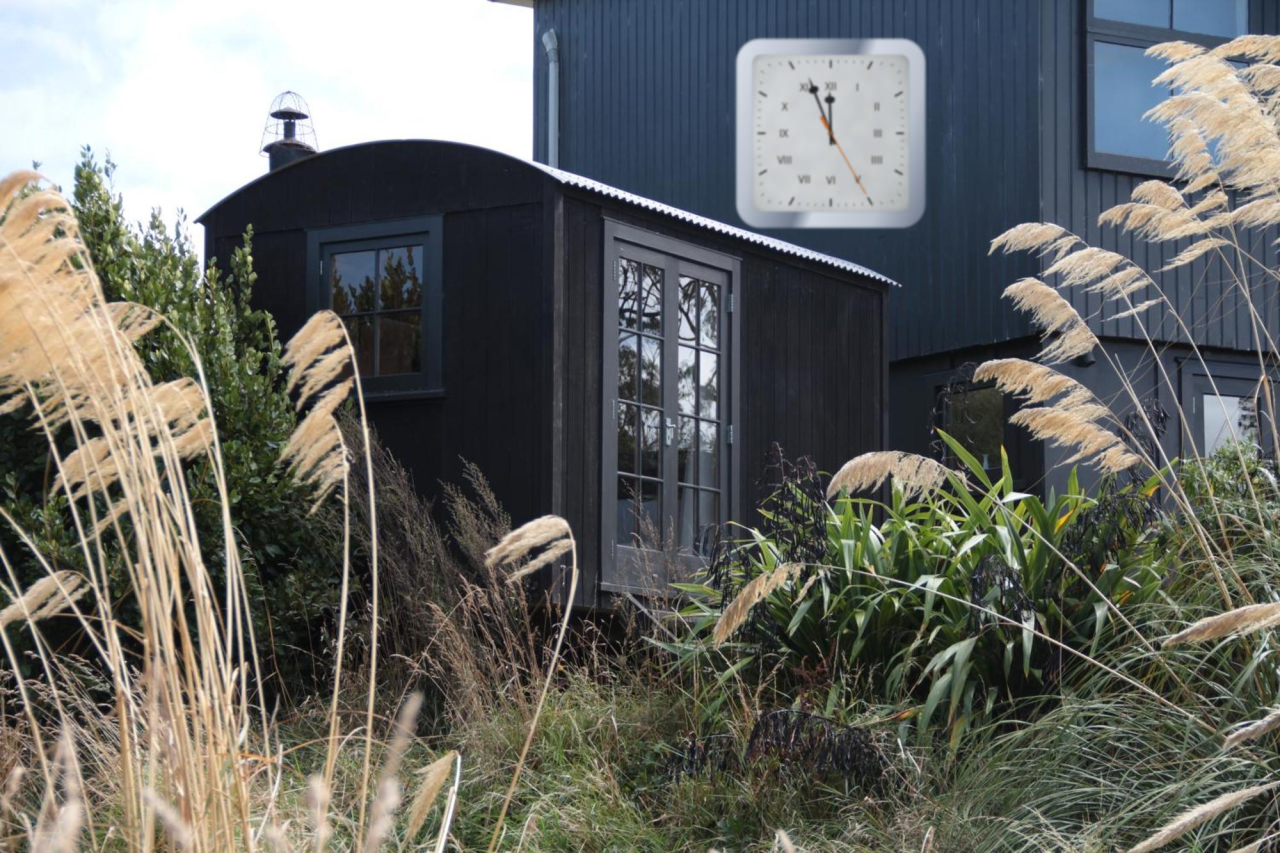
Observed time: **11:56:25**
